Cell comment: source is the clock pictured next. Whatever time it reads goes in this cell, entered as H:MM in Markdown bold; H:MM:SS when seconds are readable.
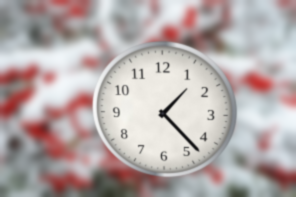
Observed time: **1:23**
